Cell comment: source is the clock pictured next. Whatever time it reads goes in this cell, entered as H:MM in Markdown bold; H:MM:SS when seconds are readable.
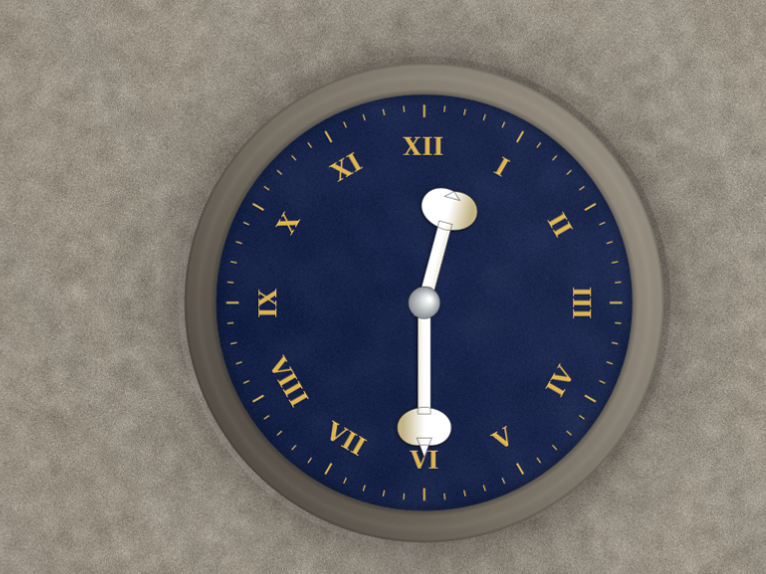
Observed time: **12:30**
